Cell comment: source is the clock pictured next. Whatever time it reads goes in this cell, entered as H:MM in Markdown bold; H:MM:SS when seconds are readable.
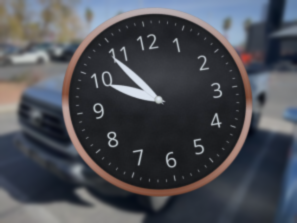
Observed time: **9:54**
